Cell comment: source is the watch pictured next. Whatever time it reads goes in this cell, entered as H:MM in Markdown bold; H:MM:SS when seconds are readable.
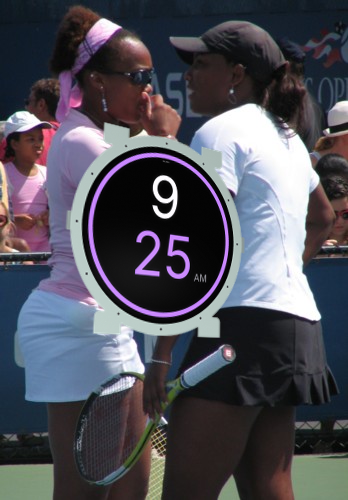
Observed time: **9:25**
